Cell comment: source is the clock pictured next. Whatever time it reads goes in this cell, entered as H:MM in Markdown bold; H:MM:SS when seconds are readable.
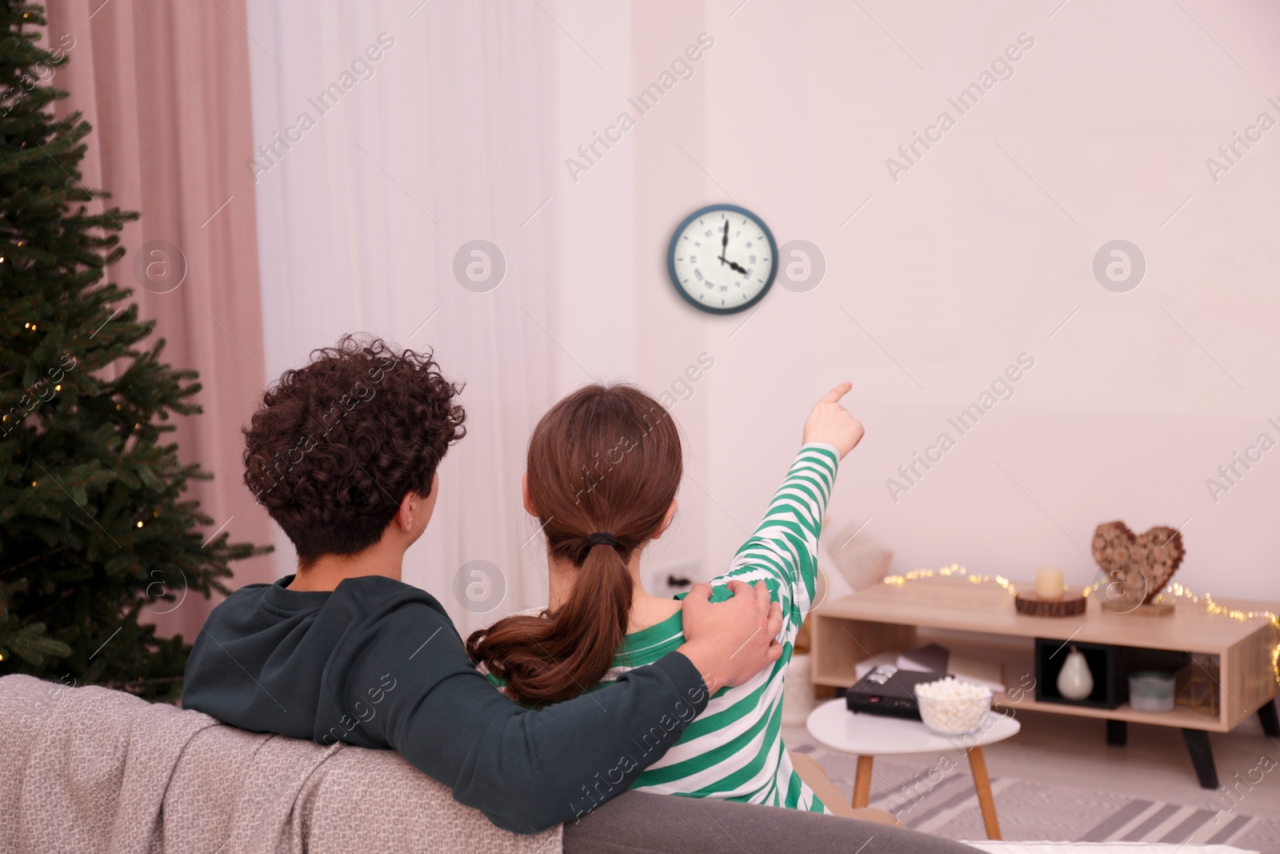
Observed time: **4:01**
